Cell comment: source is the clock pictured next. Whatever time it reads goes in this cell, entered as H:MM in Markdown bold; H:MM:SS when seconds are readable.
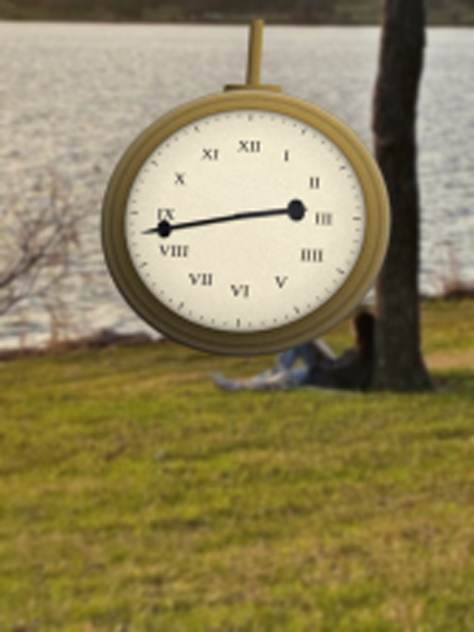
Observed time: **2:43**
